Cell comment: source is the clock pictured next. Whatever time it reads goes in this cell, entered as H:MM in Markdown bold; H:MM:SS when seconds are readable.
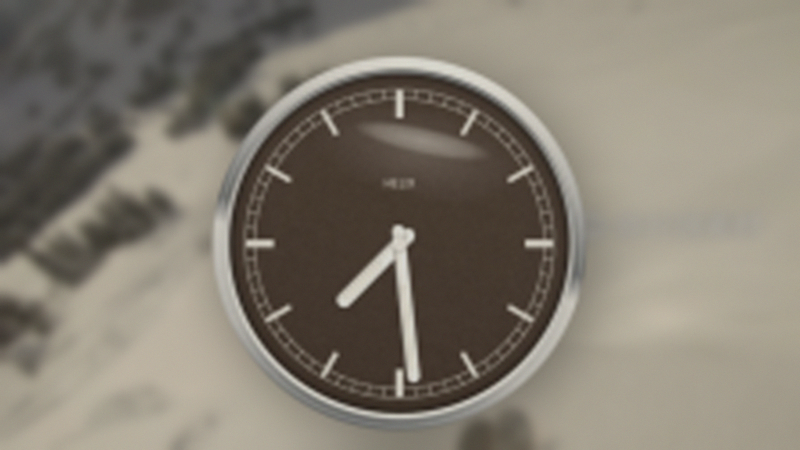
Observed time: **7:29**
